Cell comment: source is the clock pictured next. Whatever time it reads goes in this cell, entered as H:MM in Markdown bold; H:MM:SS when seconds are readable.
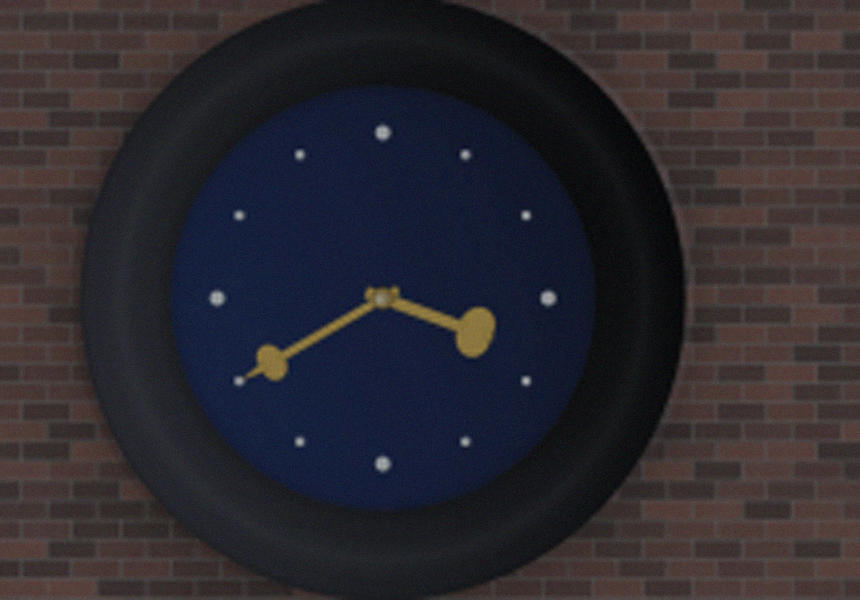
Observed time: **3:40**
